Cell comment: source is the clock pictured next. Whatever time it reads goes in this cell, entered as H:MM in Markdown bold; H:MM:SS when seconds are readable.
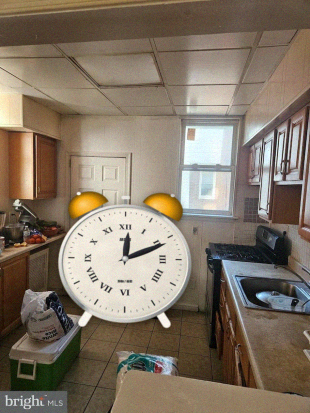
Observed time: **12:11**
